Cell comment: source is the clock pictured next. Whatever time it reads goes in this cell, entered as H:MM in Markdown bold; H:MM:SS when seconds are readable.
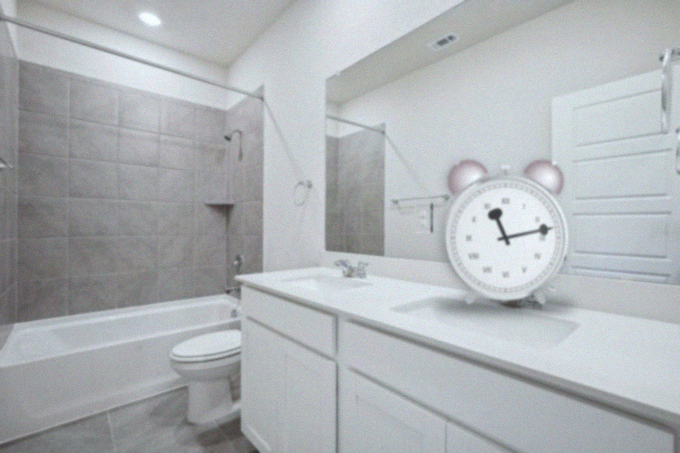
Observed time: **11:13**
